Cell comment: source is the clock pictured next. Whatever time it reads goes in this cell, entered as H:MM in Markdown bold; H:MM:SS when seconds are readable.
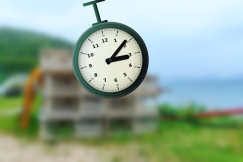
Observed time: **3:09**
